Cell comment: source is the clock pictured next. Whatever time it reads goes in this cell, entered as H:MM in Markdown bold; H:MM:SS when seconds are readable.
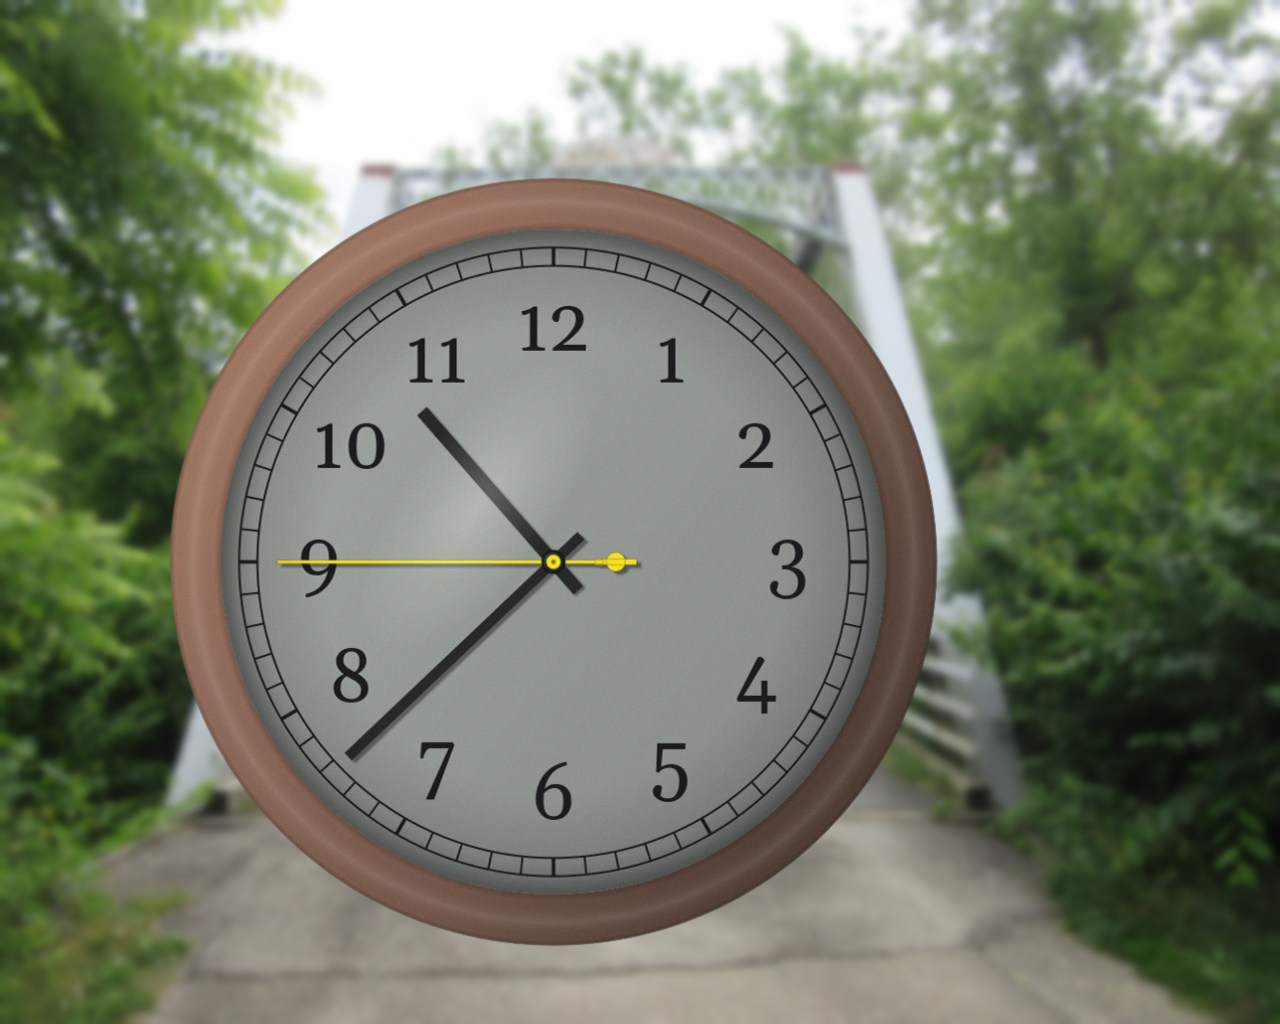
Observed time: **10:37:45**
